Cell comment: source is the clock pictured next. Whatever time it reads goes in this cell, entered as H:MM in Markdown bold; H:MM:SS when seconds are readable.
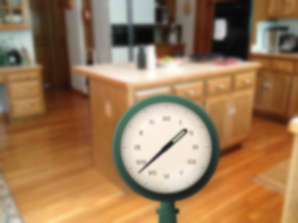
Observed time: **1:38**
